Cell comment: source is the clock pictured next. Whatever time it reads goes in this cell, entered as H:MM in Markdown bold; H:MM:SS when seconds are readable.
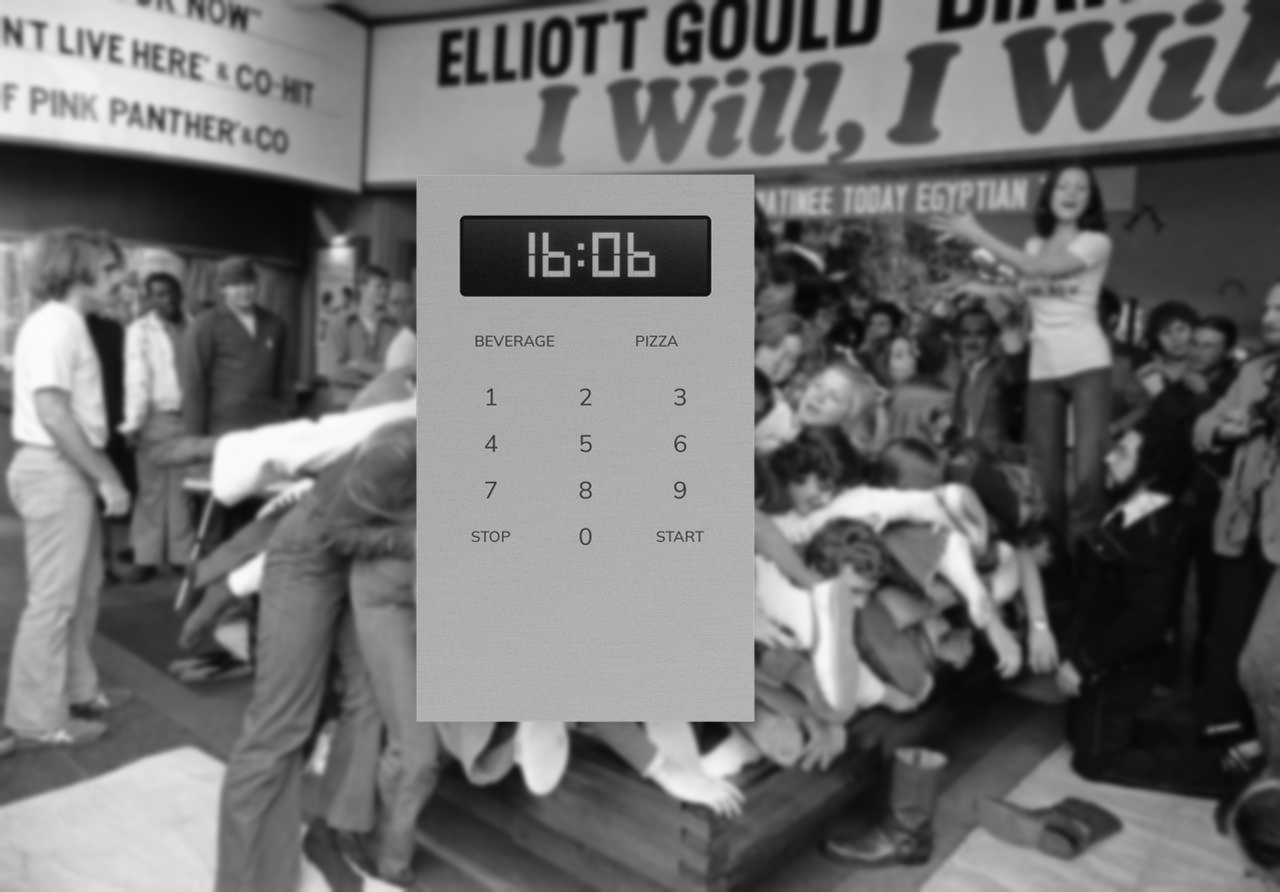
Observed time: **16:06**
